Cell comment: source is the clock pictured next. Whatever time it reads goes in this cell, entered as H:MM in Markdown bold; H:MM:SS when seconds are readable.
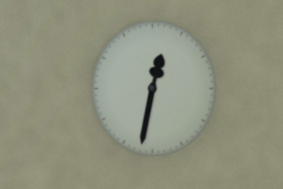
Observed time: **12:32**
